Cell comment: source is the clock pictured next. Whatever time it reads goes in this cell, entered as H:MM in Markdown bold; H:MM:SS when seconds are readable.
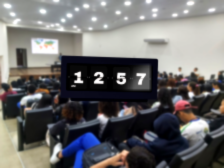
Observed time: **12:57**
